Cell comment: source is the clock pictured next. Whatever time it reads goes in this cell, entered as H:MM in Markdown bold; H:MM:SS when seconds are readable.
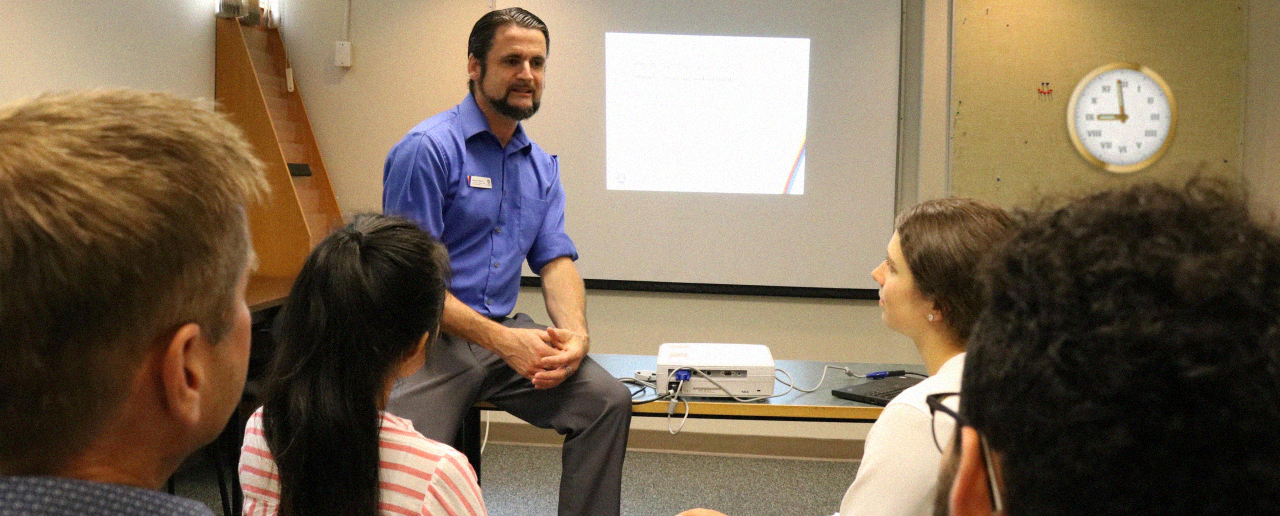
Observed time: **8:59**
